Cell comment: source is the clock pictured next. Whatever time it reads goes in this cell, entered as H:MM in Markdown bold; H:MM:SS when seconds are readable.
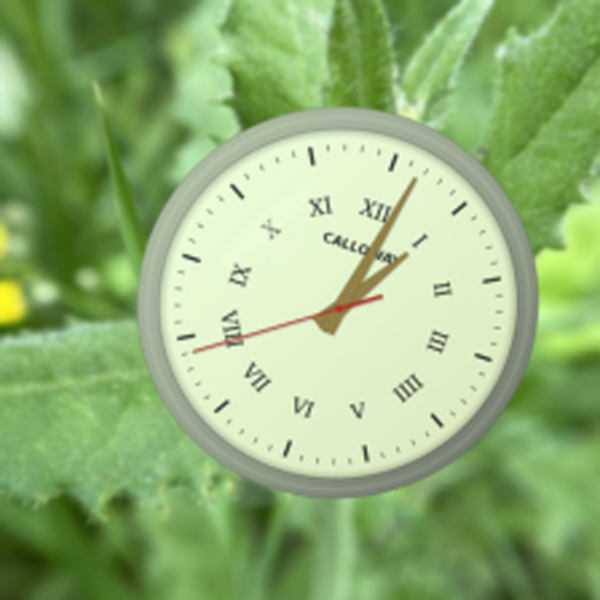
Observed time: **1:01:39**
